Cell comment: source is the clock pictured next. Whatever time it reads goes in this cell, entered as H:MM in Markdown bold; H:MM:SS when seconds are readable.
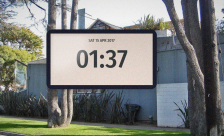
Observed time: **1:37**
